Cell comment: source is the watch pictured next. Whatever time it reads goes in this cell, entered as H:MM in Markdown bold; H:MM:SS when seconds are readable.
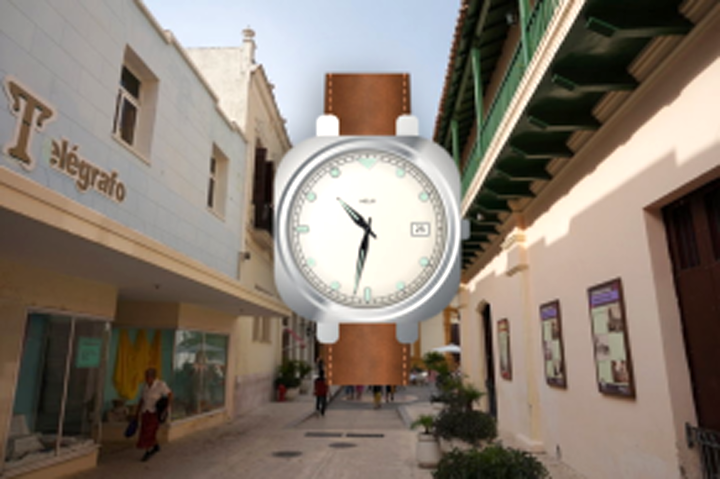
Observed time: **10:32**
